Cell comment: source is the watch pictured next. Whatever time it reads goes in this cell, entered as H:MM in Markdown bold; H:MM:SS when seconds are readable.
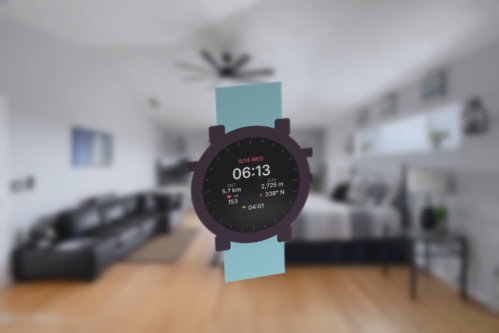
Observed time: **6:13**
